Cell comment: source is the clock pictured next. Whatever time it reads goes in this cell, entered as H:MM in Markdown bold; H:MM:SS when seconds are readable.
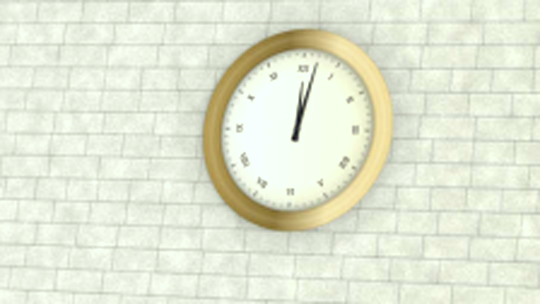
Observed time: **12:02**
